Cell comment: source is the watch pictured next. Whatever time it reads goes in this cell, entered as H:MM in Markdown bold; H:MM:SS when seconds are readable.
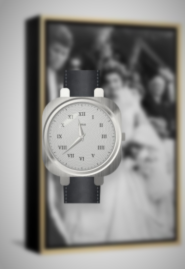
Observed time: **11:38**
